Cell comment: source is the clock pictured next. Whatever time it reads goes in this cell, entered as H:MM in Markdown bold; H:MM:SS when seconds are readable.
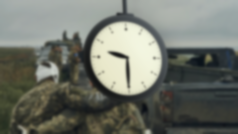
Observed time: **9:30**
